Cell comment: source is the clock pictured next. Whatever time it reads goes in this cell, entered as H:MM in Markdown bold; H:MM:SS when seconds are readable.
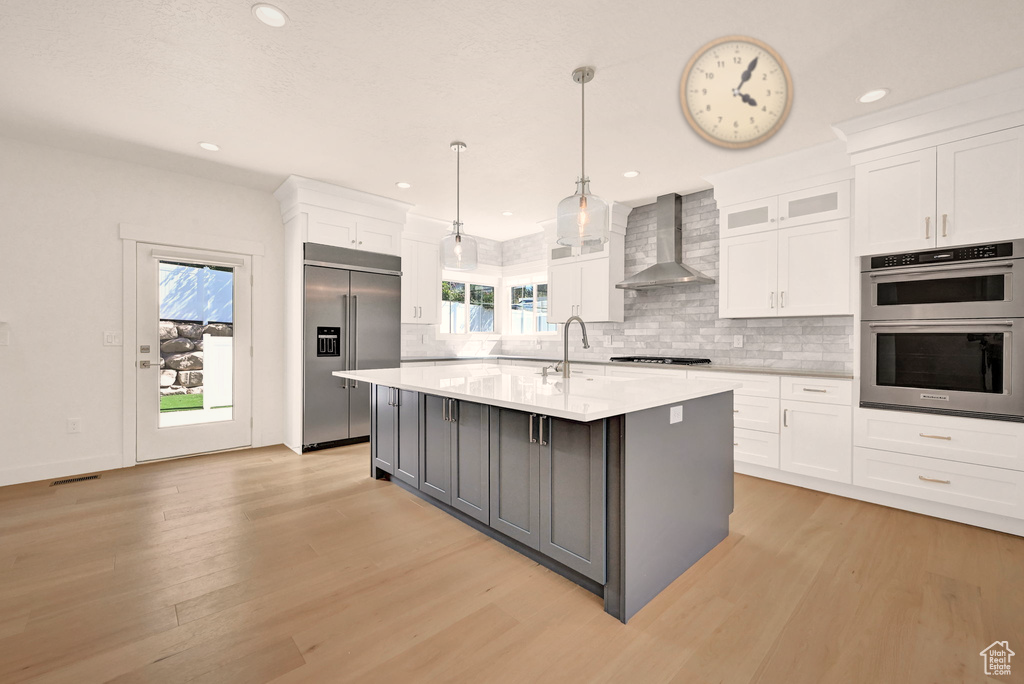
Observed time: **4:05**
